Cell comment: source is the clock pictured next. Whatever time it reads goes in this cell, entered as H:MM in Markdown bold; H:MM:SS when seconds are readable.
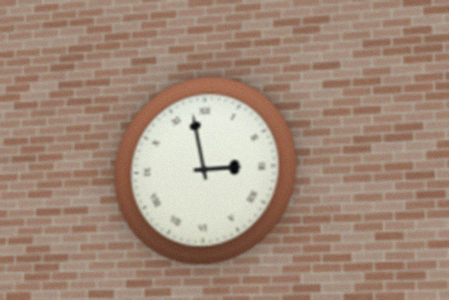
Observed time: **2:58**
